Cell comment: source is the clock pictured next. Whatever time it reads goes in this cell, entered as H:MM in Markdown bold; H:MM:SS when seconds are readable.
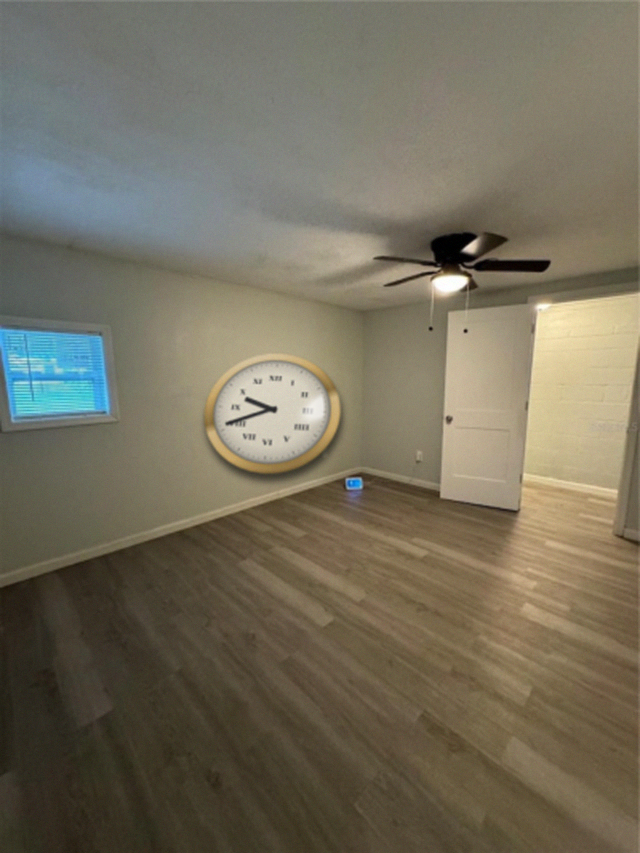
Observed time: **9:41**
